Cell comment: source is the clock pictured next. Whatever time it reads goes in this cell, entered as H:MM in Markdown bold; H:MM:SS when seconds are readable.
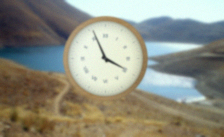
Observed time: **3:56**
